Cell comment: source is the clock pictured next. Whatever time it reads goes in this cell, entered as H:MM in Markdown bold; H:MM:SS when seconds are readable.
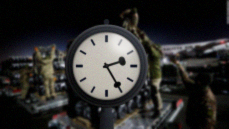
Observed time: **2:25**
